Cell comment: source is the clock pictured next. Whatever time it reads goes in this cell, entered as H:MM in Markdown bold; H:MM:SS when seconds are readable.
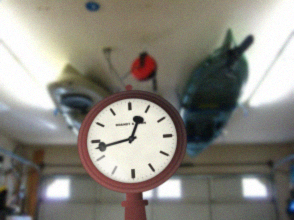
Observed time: **12:43**
